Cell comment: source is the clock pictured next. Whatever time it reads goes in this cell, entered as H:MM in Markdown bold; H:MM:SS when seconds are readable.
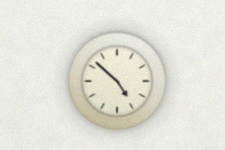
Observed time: **4:52**
